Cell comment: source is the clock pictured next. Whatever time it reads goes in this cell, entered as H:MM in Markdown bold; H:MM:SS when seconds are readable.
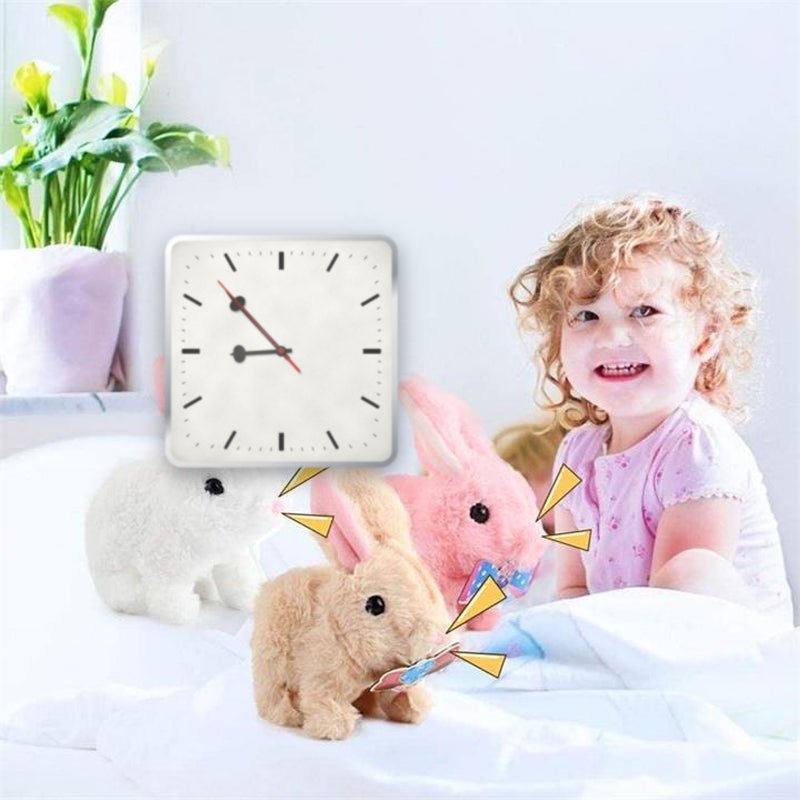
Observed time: **8:52:53**
